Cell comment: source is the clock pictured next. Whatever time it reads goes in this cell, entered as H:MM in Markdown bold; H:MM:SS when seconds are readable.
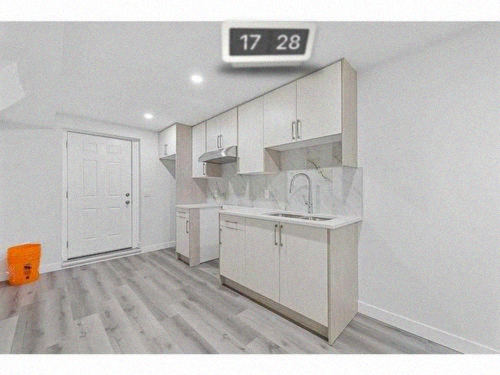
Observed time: **17:28**
